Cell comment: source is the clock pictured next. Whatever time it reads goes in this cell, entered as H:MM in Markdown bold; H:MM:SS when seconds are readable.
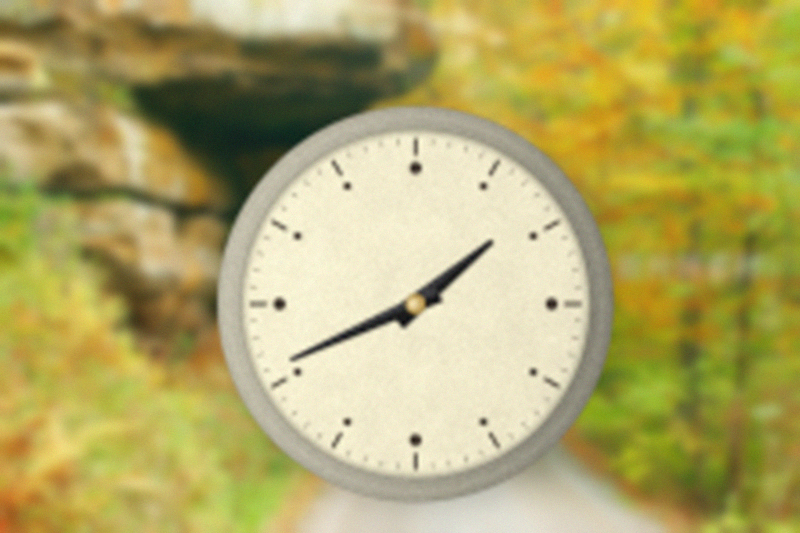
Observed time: **1:41**
